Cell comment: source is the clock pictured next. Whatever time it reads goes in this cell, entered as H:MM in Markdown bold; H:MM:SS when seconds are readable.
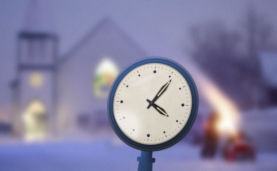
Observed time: **4:06**
